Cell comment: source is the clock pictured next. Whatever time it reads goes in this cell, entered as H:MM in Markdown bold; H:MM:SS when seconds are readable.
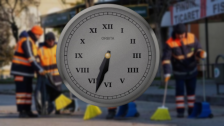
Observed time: **6:33**
